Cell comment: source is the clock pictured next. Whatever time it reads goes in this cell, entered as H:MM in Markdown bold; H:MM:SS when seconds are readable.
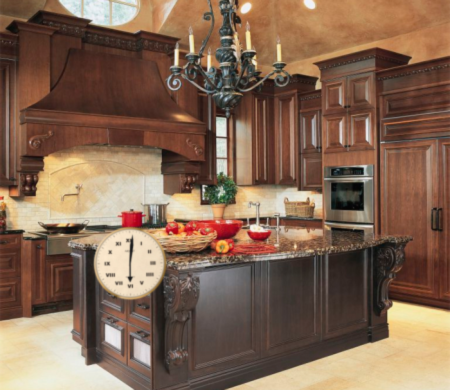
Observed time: **6:01**
